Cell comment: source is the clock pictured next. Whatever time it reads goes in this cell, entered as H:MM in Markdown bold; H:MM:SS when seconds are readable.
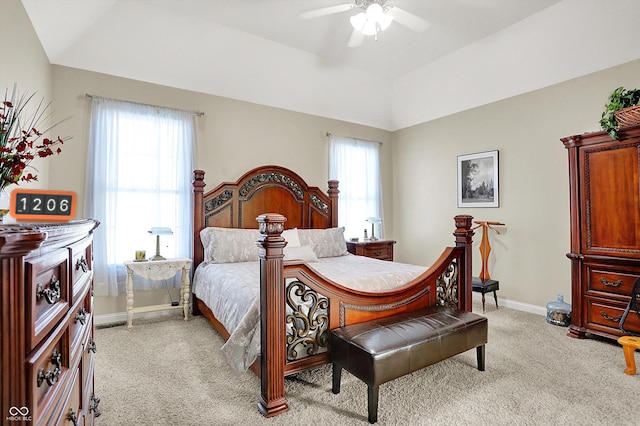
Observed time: **12:06**
